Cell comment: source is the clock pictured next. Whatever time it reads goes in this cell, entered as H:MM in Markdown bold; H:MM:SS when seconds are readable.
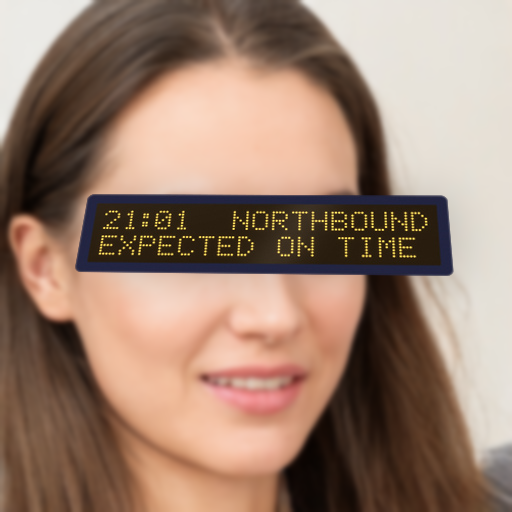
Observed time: **21:01**
